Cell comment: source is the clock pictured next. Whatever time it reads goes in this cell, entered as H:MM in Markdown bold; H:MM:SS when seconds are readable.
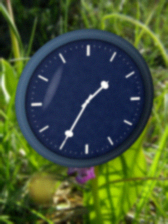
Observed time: **1:35**
